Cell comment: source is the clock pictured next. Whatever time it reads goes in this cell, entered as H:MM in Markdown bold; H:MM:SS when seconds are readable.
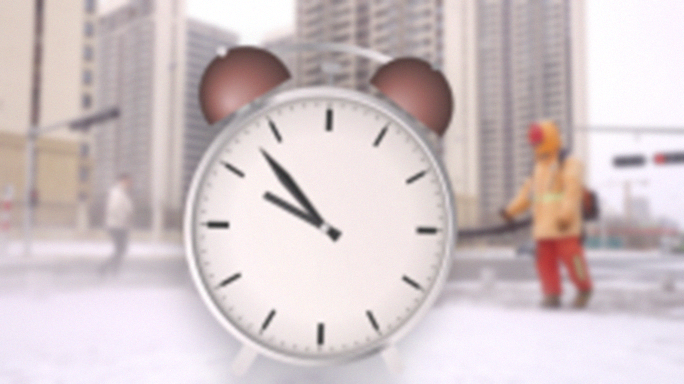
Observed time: **9:53**
